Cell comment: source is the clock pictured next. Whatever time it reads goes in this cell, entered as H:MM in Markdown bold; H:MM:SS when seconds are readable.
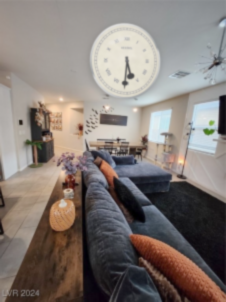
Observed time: **5:31**
